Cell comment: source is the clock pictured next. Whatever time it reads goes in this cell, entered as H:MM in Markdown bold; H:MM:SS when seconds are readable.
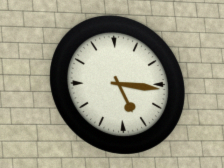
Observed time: **5:16**
